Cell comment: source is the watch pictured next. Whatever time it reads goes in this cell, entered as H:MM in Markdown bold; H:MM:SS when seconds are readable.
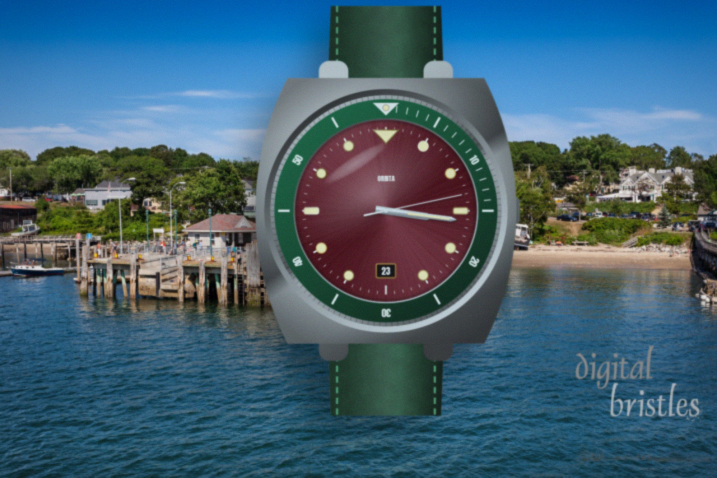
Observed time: **3:16:13**
